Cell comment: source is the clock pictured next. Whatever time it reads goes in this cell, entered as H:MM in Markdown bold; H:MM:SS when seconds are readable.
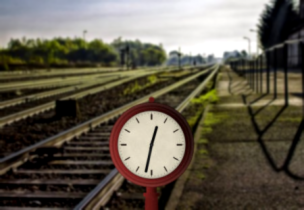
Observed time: **12:32**
